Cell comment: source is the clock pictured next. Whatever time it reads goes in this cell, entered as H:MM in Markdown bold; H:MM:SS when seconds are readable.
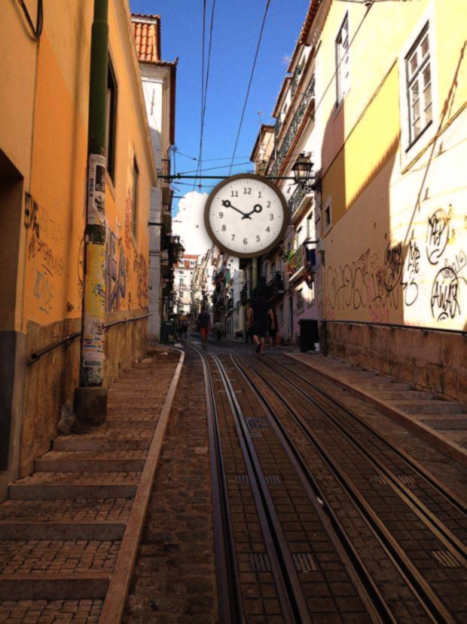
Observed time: **1:50**
